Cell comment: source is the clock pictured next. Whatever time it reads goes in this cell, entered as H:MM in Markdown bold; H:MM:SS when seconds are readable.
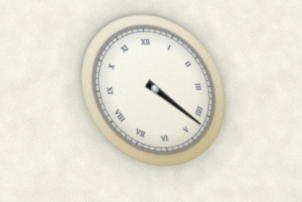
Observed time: **4:22**
